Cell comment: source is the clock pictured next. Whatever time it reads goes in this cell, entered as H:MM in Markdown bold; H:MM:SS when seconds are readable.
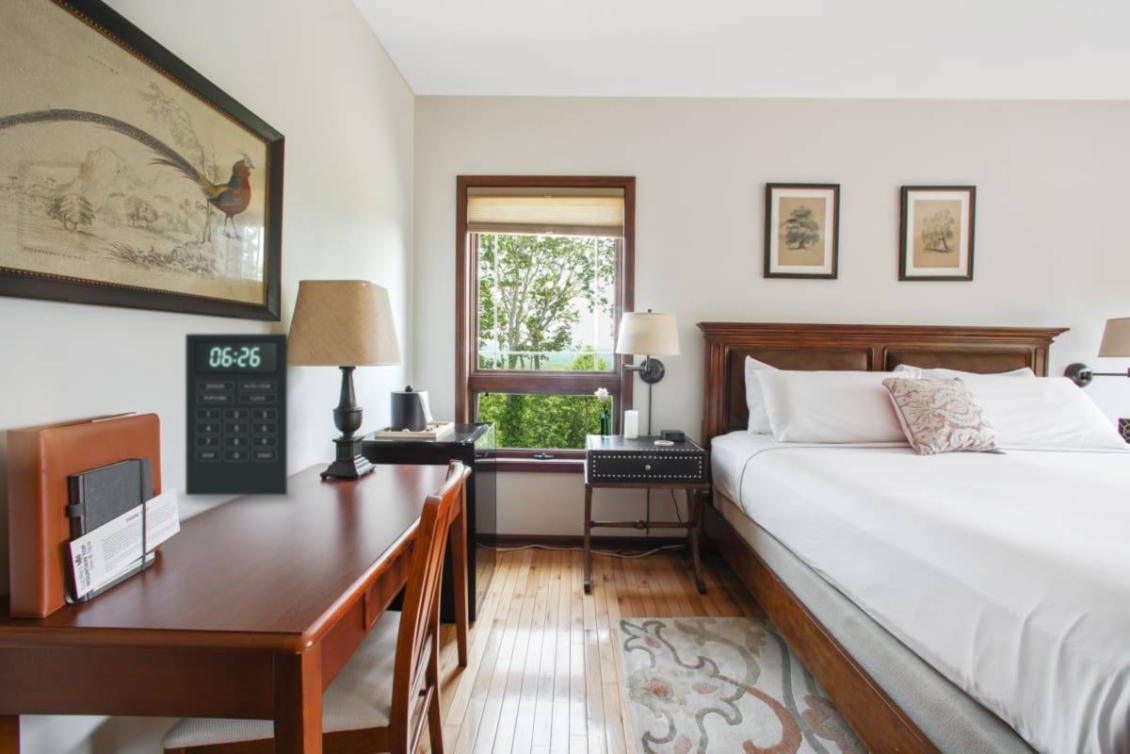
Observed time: **6:26**
